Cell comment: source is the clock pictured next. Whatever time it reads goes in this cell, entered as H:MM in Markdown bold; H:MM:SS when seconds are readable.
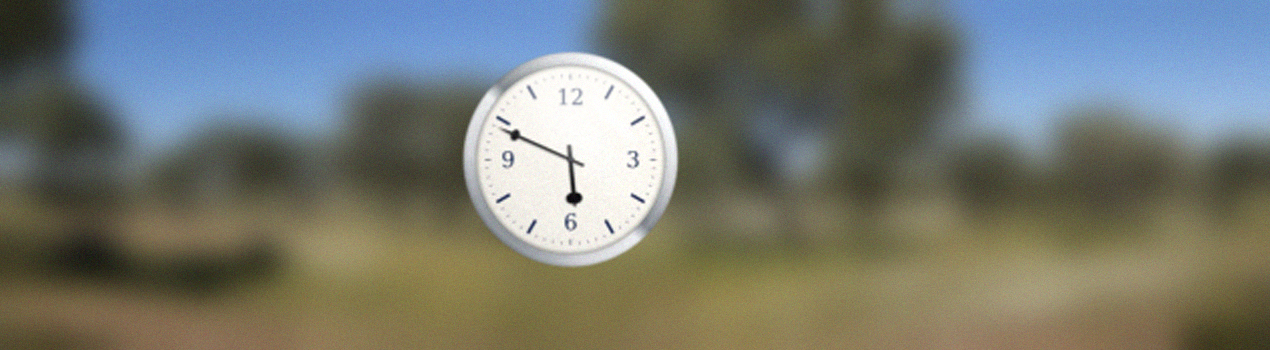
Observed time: **5:49**
